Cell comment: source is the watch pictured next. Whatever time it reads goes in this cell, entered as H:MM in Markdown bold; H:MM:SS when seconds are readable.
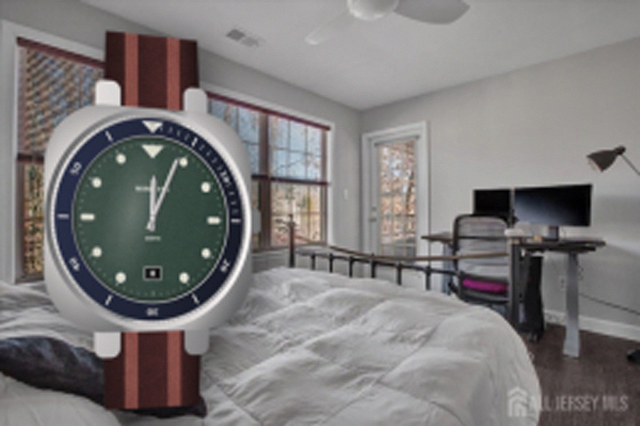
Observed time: **12:04**
